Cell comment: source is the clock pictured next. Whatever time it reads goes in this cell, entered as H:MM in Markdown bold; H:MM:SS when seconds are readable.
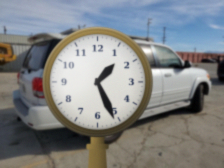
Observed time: **1:26**
